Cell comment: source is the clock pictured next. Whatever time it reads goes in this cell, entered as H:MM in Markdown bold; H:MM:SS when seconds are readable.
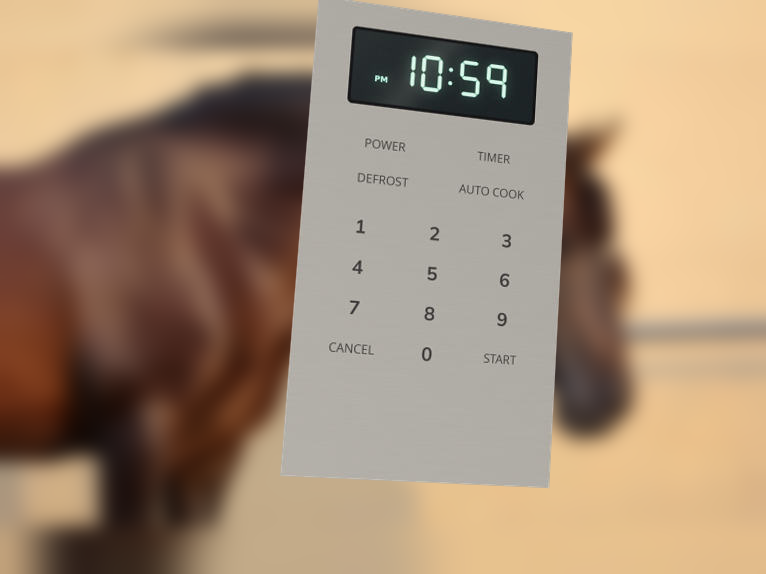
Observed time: **10:59**
